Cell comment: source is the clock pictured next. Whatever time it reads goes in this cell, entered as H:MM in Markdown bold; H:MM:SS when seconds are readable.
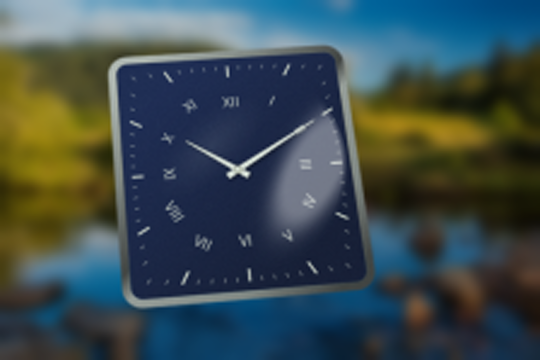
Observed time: **10:10**
